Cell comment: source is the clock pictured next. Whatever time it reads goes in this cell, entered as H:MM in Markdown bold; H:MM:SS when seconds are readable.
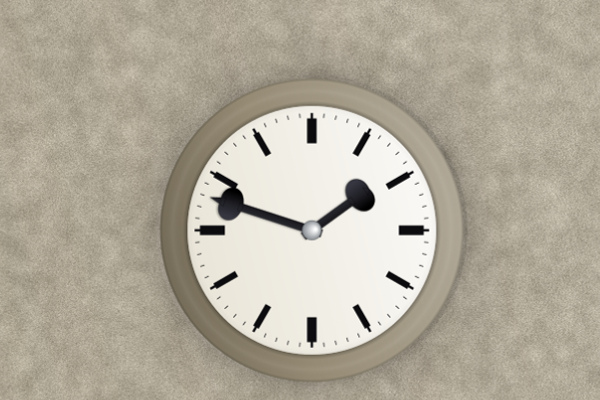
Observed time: **1:48**
